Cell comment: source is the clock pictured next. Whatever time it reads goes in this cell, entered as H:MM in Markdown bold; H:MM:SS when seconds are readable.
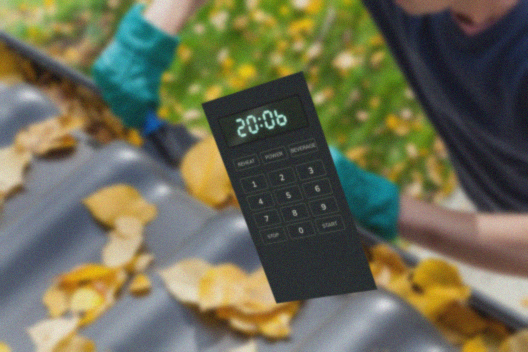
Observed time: **20:06**
